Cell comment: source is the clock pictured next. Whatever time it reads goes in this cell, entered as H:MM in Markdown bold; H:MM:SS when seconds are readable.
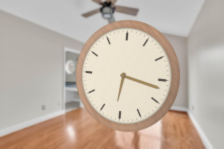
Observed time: **6:17**
